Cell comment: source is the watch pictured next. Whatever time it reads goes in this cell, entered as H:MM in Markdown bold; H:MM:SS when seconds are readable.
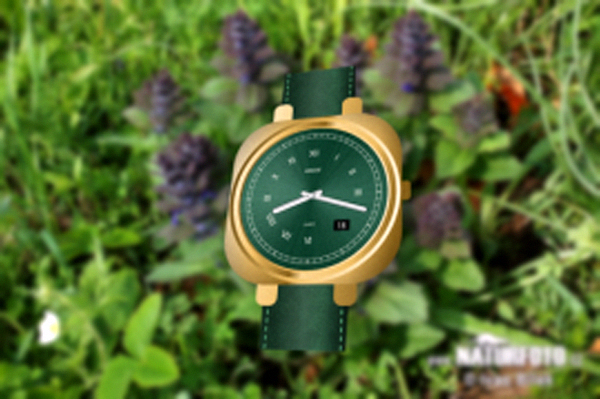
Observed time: **8:18**
